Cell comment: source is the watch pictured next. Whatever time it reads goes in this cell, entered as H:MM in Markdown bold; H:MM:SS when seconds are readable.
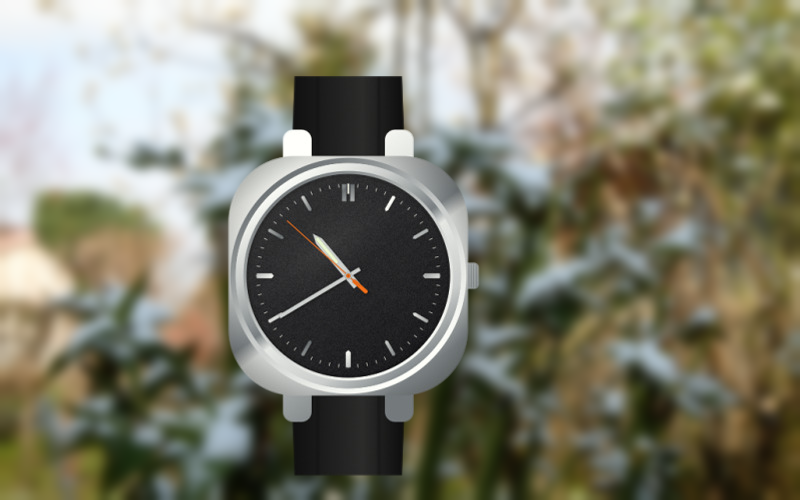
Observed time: **10:39:52**
